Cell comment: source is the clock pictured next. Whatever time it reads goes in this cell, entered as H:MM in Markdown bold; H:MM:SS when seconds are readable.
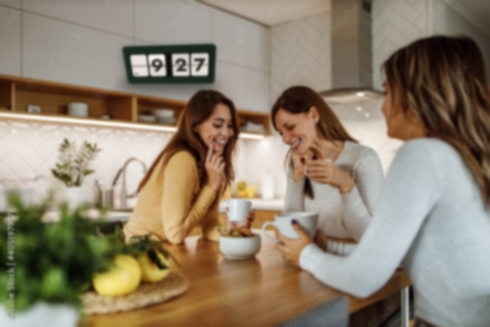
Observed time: **9:27**
